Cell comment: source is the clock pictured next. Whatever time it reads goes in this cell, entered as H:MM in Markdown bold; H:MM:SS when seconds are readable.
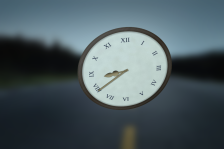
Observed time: **8:39**
